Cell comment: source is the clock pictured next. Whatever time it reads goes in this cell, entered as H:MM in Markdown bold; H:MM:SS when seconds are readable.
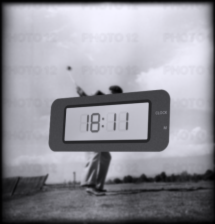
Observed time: **18:11**
